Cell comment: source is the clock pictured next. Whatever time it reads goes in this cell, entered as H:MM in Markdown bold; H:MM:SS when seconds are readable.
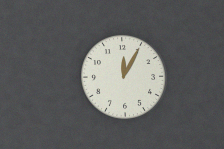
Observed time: **12:05**
